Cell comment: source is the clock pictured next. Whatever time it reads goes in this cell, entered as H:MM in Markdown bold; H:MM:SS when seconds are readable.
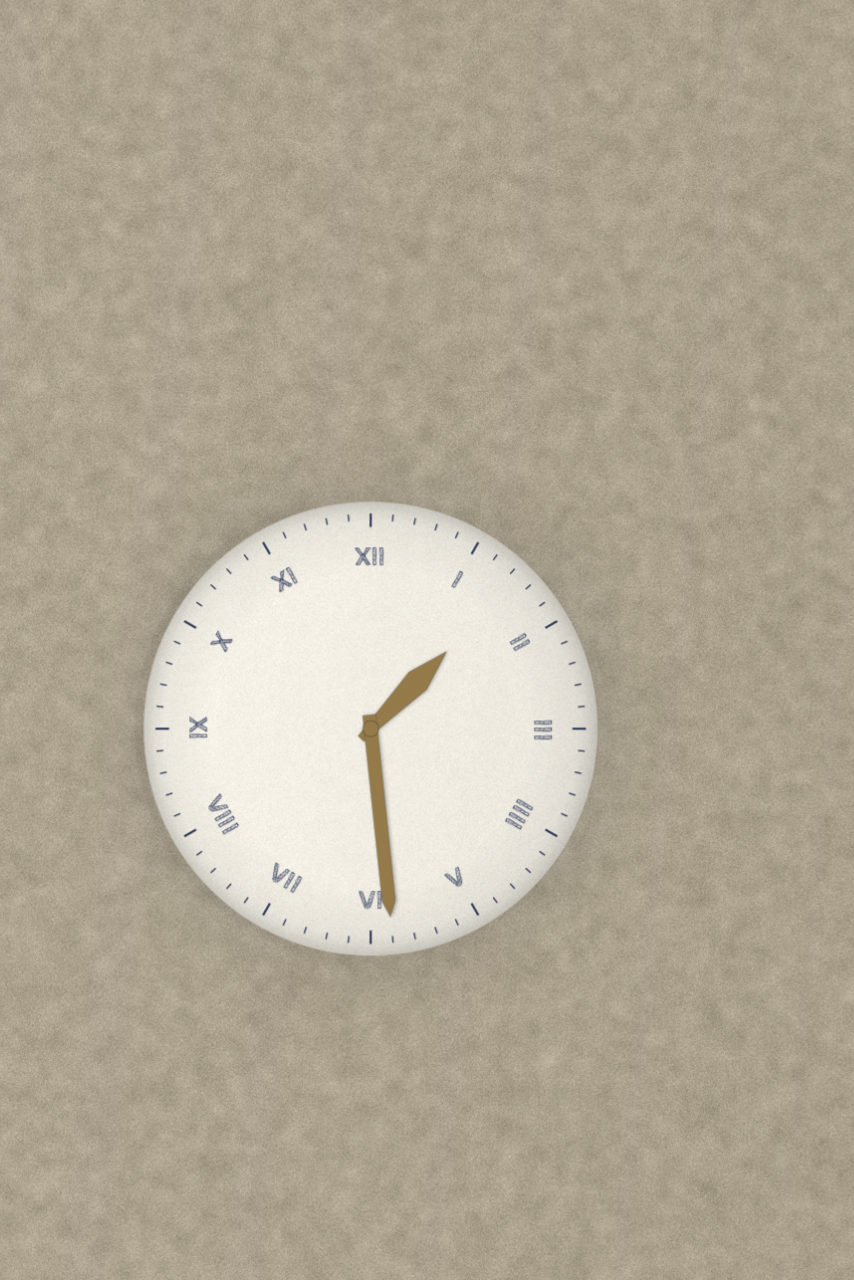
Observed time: **1:29**
